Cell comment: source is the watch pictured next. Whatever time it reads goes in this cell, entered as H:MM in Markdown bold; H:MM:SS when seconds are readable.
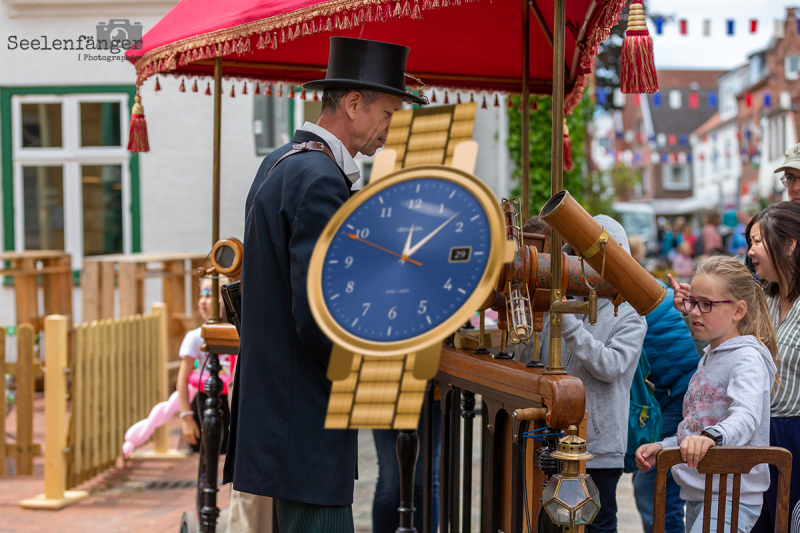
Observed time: **12:07:49**
